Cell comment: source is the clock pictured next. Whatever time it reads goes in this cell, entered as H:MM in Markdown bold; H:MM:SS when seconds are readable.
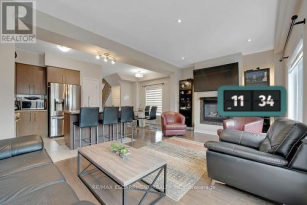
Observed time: **11:34**
